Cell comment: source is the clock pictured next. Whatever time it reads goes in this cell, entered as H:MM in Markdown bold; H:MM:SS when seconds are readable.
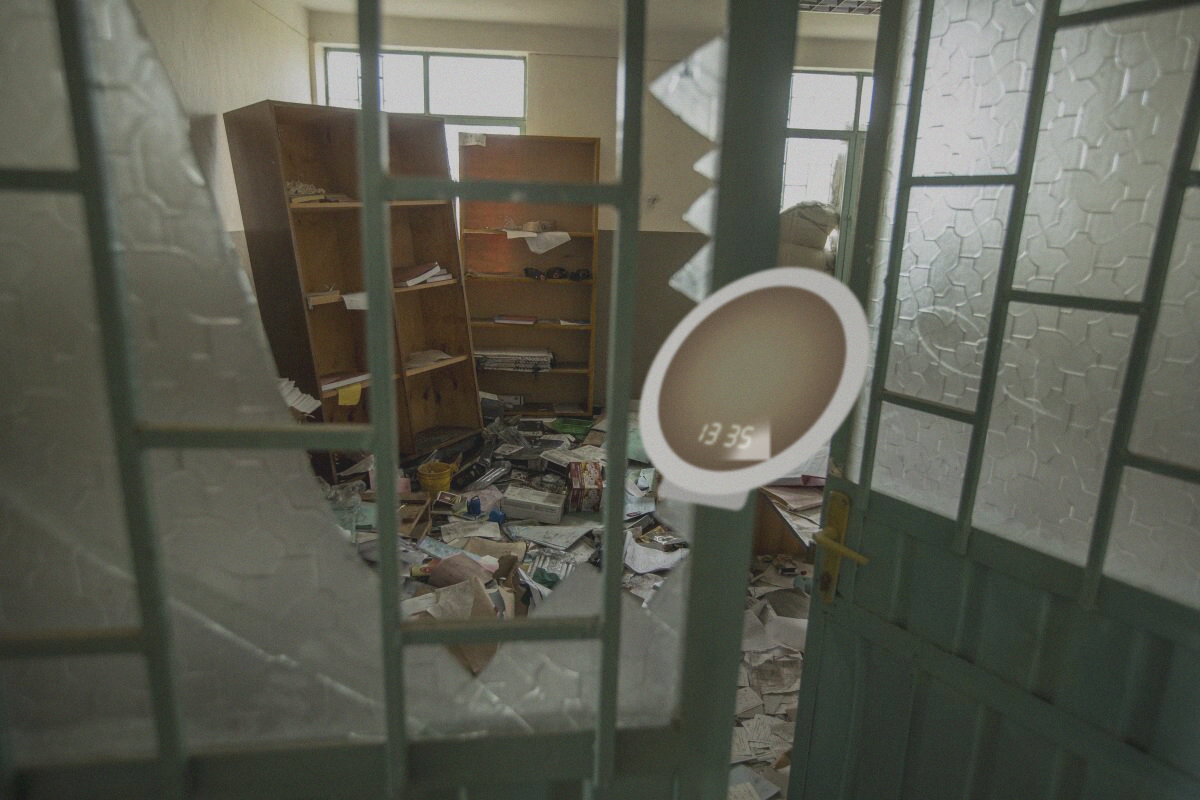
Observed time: **13:35**
